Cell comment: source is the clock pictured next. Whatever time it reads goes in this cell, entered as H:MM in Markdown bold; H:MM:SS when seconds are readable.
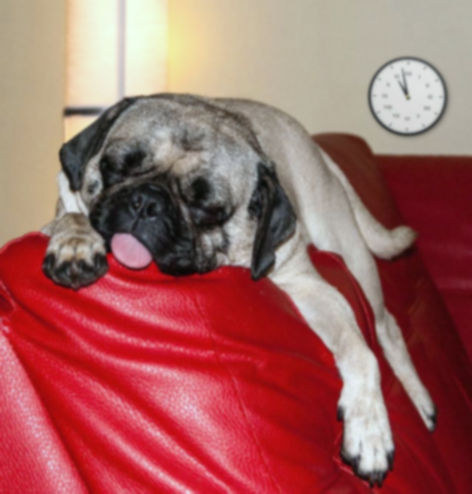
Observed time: **10:58**
